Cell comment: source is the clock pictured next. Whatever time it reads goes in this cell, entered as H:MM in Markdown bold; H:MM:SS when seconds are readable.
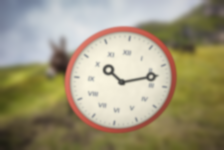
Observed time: **10:12**
